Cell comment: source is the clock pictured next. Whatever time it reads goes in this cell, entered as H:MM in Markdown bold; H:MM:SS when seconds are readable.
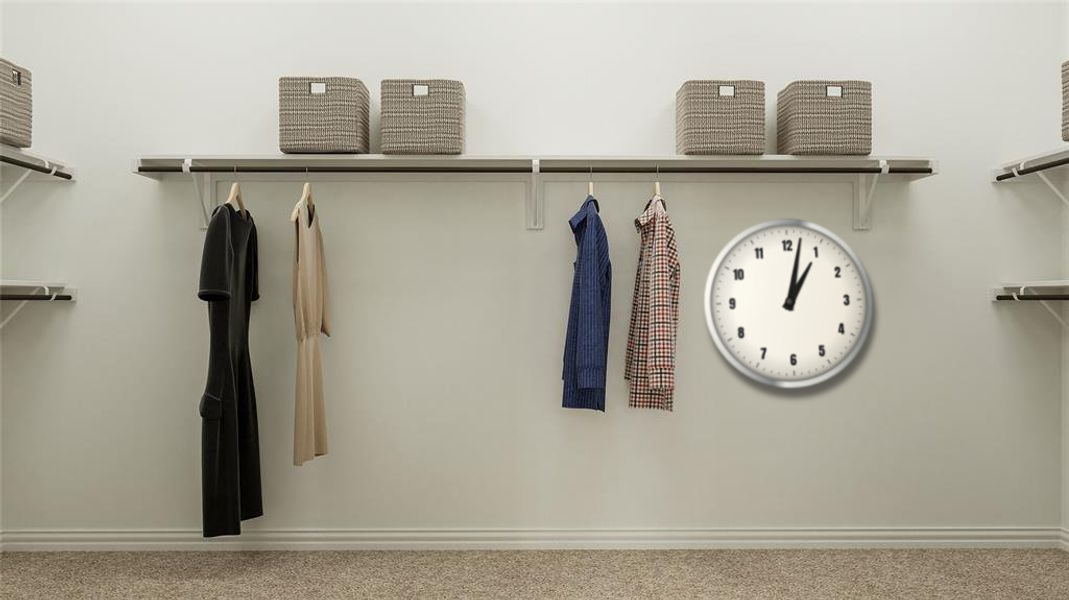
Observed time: **1:02**
